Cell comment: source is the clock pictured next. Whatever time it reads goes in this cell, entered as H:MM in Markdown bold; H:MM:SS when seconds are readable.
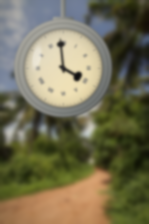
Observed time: **3:59**
